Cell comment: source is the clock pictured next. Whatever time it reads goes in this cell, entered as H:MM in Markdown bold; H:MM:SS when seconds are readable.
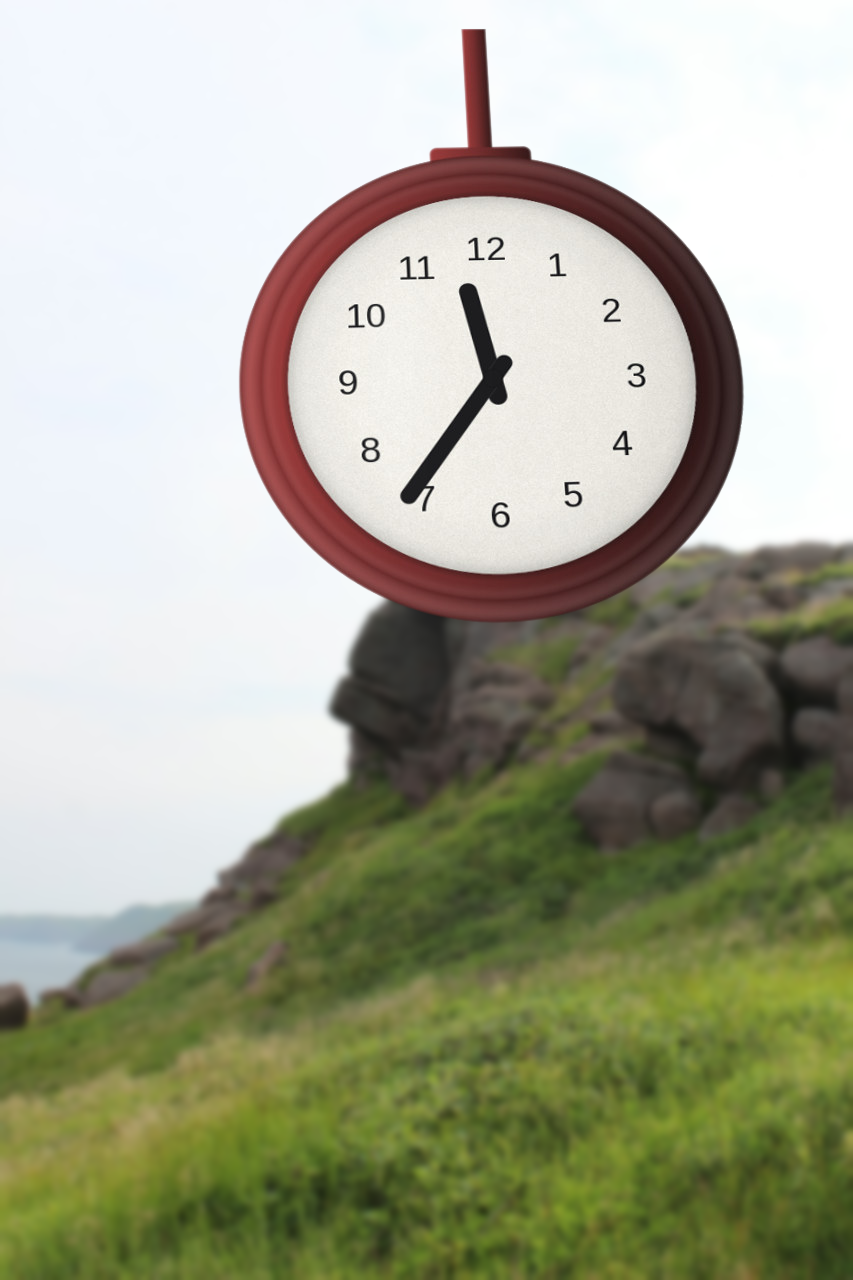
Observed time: **11:36**
